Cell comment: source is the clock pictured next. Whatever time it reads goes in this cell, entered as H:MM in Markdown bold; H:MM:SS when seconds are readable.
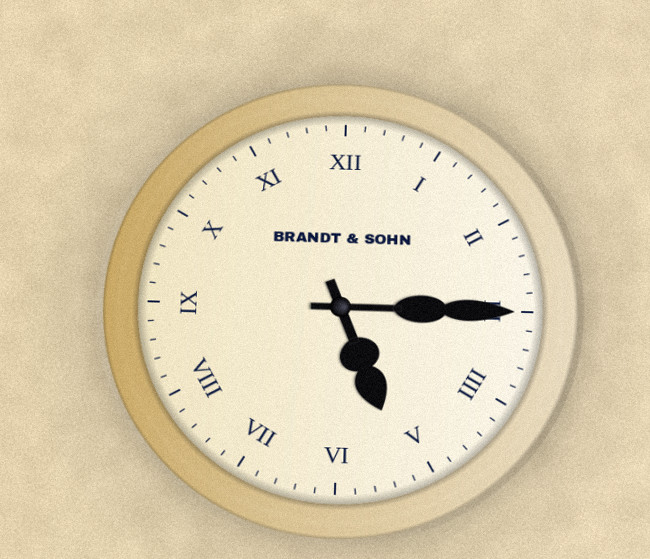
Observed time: **5:15**
